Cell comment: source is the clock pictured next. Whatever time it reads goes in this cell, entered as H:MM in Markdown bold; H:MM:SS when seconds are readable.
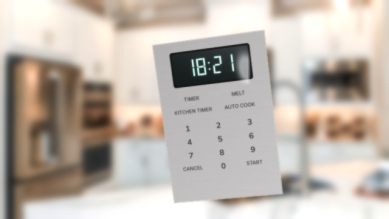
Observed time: **18:21**
